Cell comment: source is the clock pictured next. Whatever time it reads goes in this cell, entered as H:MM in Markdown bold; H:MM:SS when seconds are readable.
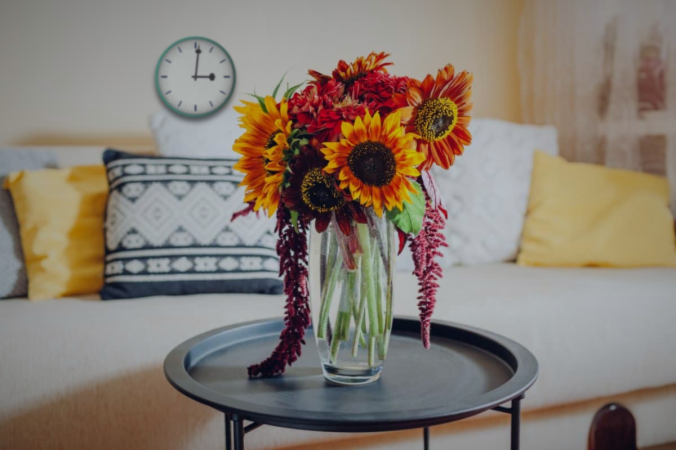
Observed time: **3:01**
